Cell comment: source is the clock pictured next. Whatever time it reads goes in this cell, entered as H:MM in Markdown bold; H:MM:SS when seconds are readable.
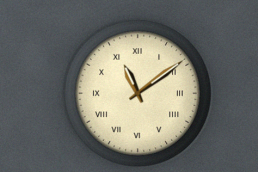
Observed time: **11:09**
